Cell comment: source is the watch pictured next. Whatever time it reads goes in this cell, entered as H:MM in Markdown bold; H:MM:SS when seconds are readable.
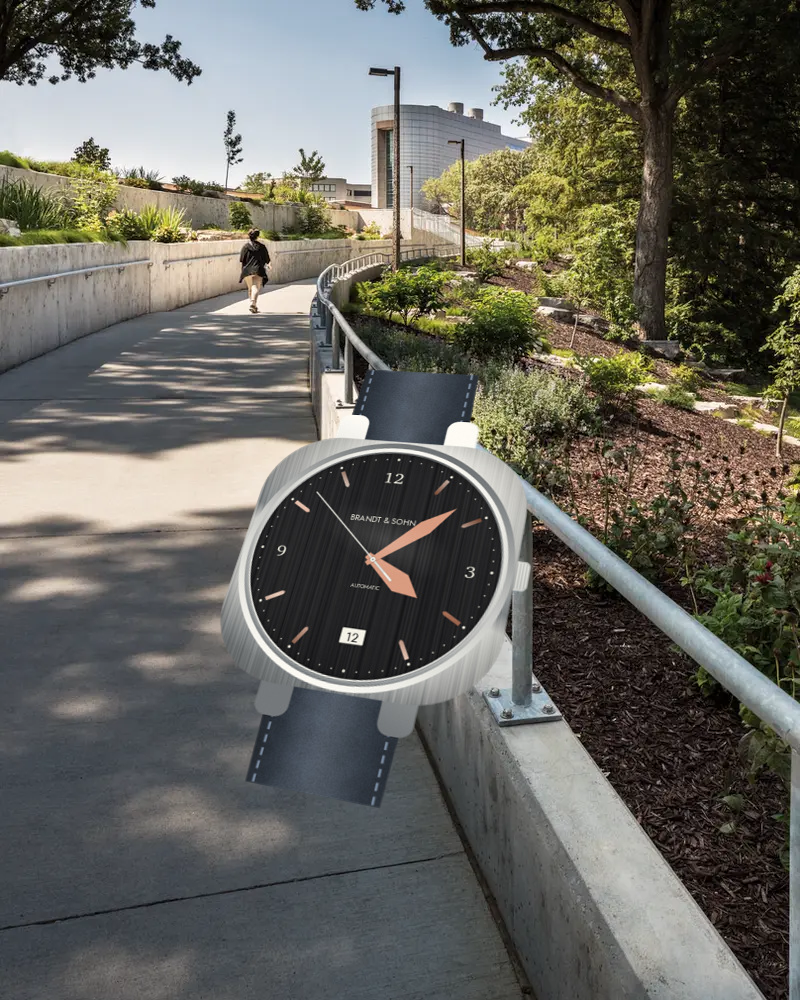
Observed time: **4:07:52**
